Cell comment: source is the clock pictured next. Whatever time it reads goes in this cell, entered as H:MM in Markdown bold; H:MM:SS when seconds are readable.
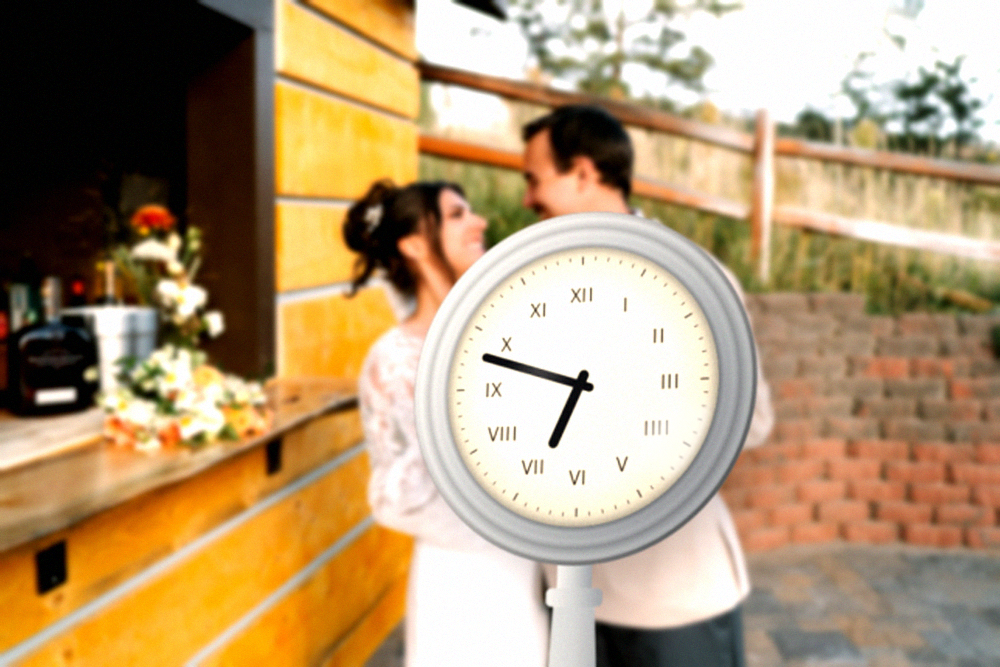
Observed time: **6:48**
